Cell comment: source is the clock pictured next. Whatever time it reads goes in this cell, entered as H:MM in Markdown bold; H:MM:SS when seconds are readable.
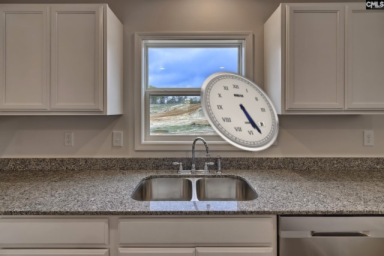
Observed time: **5:26**
